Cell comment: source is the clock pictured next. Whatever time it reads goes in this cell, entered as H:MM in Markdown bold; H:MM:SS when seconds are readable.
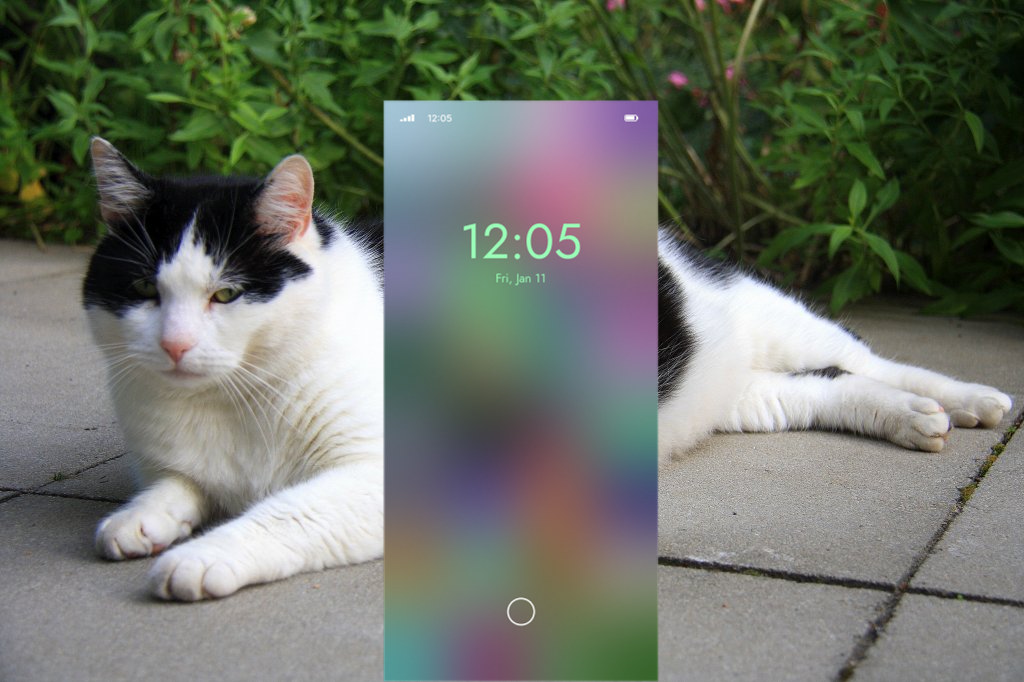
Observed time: **12:05**
